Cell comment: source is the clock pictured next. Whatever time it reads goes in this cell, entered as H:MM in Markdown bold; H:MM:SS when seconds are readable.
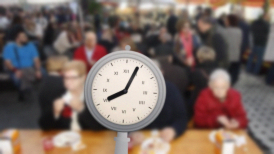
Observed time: **8:04**
